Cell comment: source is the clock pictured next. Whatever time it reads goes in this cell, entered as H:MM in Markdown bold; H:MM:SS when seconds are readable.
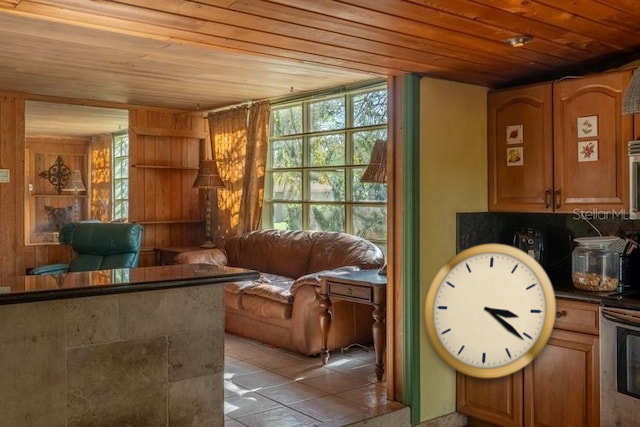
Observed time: **3:21**
